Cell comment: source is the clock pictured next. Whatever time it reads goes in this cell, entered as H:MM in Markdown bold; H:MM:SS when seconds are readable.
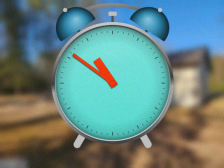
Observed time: **10:51**
